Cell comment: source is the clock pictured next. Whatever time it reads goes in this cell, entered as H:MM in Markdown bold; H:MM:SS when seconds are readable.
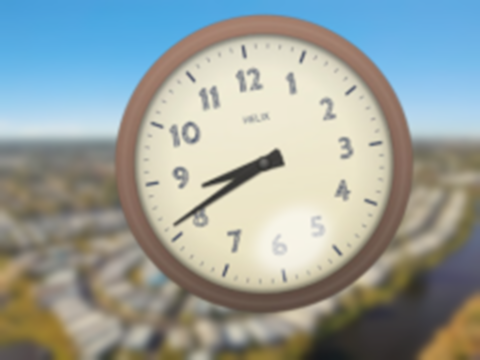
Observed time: **8:41**
